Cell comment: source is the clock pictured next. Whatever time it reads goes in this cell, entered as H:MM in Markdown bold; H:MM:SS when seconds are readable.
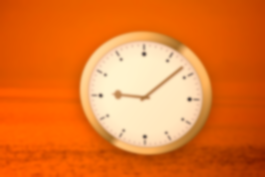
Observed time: **9:08**
